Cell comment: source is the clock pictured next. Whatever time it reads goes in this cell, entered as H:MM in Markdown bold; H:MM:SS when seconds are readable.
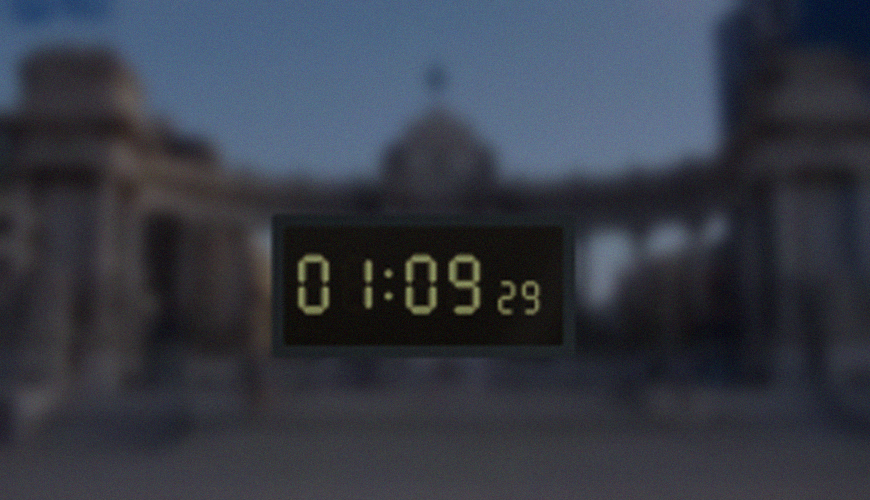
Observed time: **1:09:29**
